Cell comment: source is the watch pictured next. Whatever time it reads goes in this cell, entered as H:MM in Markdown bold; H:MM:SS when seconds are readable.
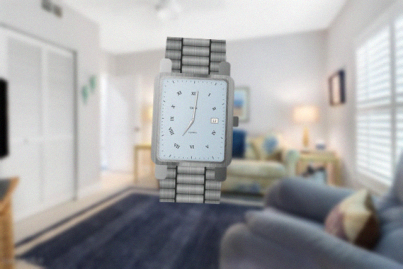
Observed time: **7:01**
